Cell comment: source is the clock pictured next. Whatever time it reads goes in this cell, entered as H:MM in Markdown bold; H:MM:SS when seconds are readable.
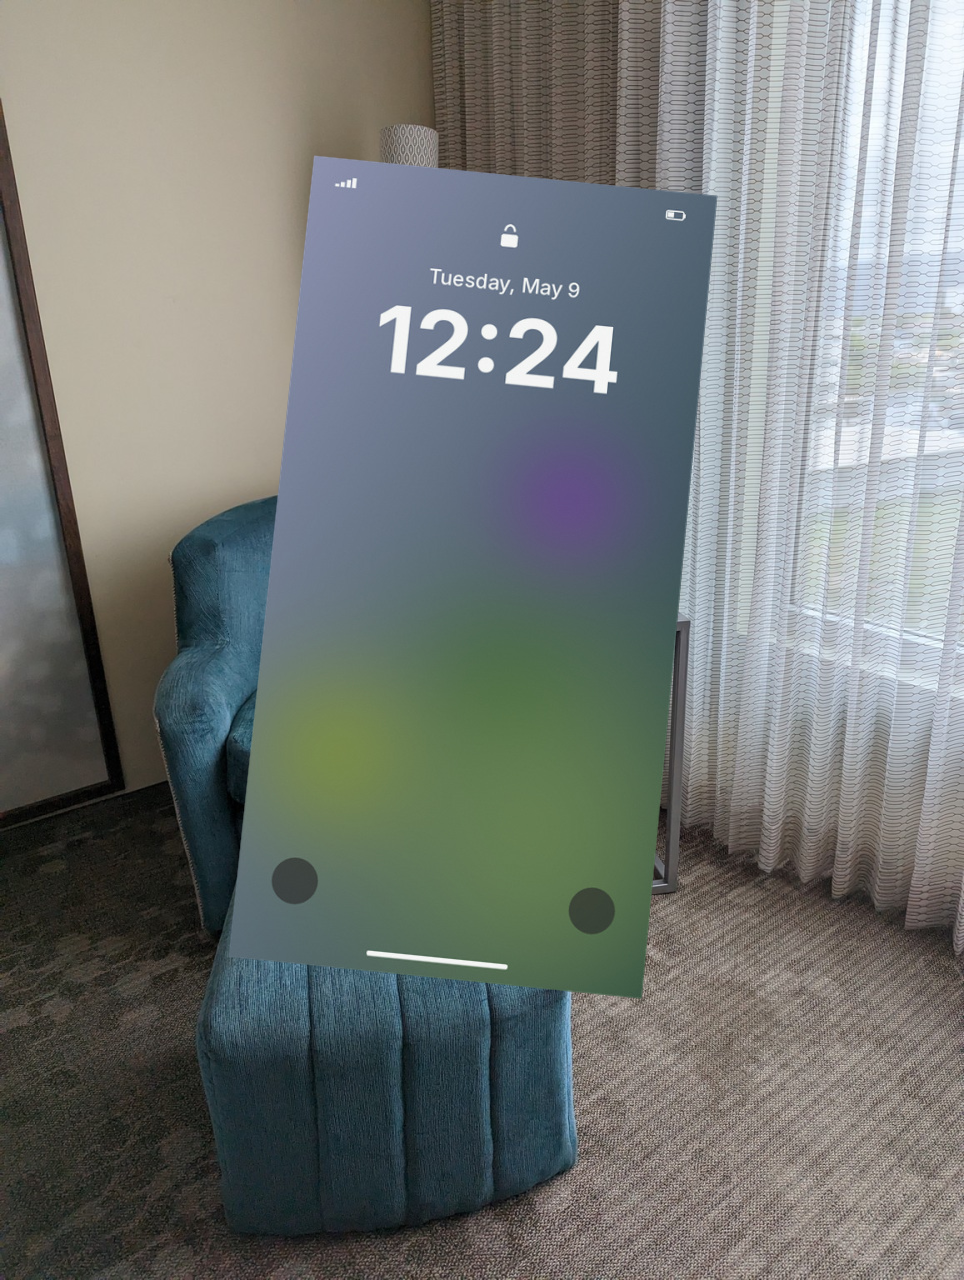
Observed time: **12:24**
